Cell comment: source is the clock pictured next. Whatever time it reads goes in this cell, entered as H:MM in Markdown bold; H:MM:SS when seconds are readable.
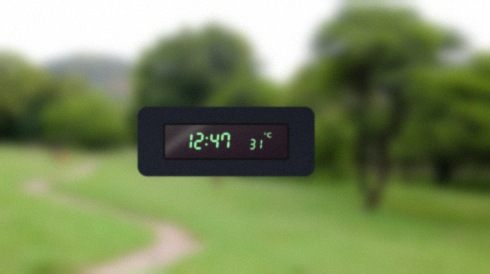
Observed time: **12:47**
